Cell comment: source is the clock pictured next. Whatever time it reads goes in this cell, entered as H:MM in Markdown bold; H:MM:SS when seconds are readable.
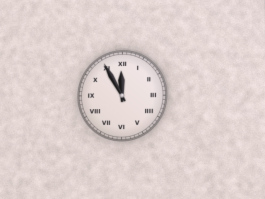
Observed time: **11:55**
